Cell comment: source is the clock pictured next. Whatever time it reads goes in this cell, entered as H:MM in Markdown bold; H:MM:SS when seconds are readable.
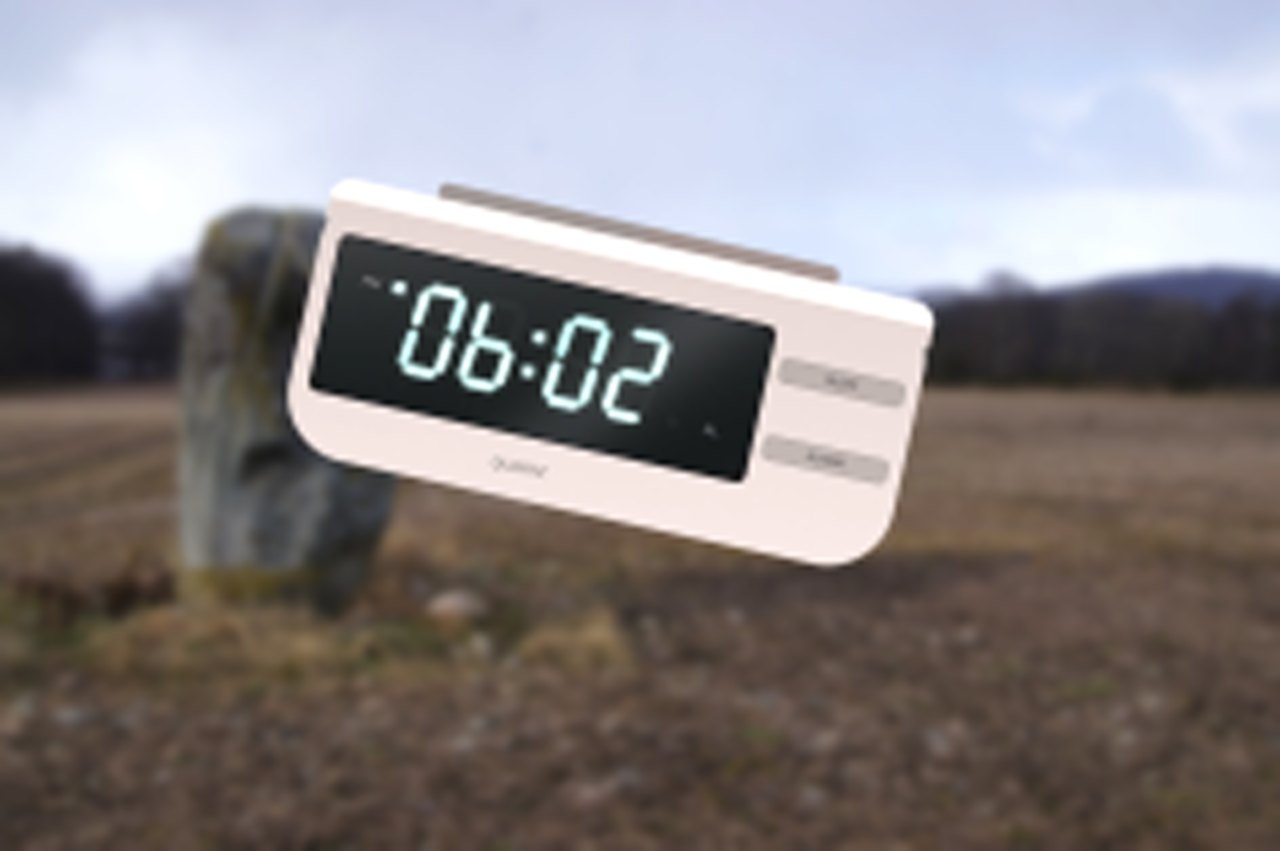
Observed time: **6:02**
